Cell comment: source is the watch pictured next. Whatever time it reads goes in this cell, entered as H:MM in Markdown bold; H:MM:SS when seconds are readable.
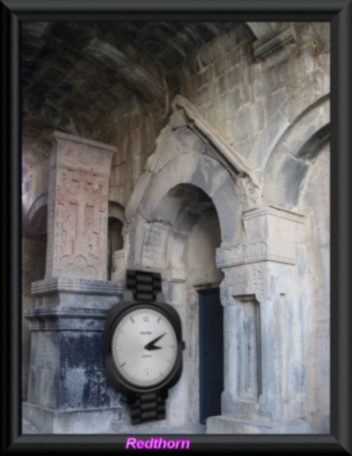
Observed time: **3:10**
